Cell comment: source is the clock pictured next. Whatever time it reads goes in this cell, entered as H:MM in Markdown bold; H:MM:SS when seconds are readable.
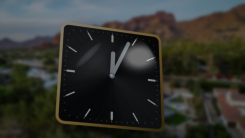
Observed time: **12:04**
